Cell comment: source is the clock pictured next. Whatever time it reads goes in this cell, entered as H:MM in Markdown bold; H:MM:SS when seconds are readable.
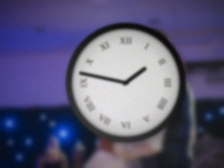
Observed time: **1:47**
